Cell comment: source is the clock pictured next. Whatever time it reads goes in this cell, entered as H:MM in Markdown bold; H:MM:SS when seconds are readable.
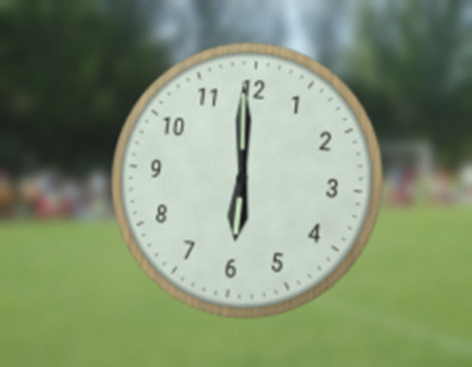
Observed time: **5:59**
